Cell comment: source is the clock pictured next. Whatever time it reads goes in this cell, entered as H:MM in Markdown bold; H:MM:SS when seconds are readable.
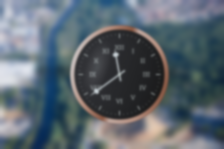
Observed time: **11:39**
